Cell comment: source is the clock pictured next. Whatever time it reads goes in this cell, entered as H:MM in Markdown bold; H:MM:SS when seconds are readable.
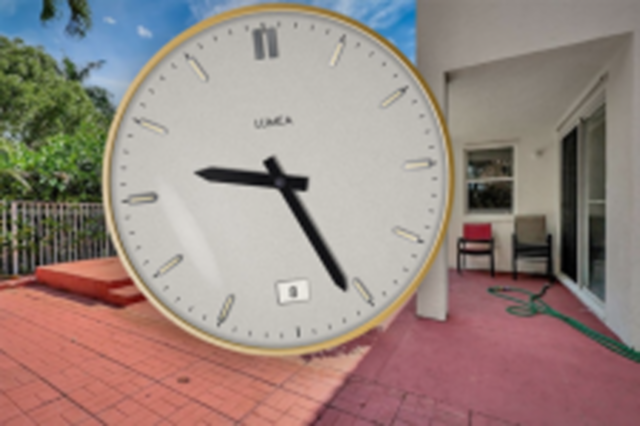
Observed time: **9:26**
